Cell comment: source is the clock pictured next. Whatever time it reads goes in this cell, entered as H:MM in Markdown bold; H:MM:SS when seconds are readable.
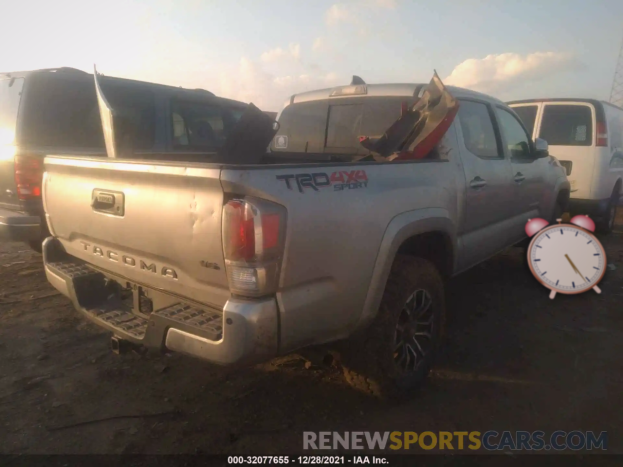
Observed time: **5:26**
